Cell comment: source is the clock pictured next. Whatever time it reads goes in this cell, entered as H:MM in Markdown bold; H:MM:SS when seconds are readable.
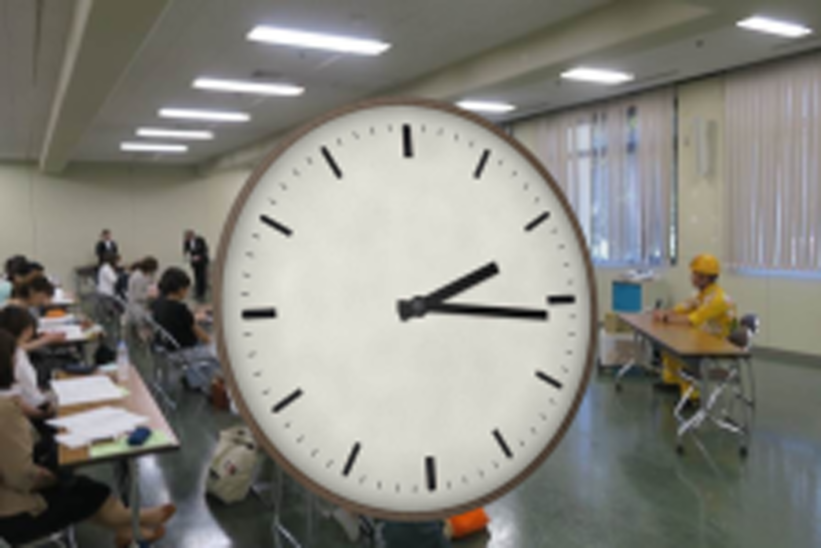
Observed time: **2:16**
